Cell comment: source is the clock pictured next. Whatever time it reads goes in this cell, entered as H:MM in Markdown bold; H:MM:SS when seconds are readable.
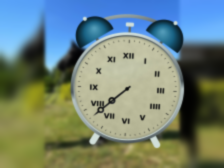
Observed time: **7:38**
